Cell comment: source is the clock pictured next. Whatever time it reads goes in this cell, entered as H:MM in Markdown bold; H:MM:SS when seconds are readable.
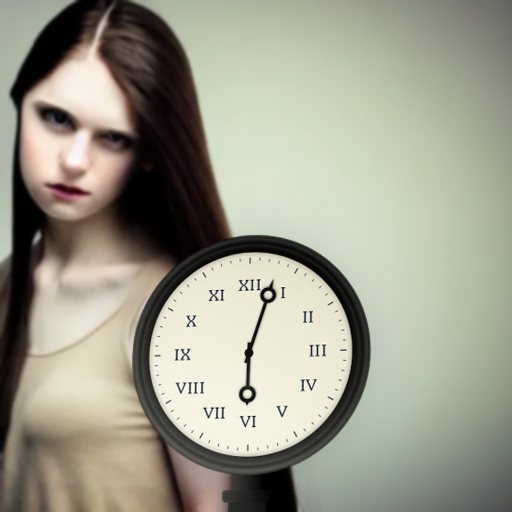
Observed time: **6:03**
